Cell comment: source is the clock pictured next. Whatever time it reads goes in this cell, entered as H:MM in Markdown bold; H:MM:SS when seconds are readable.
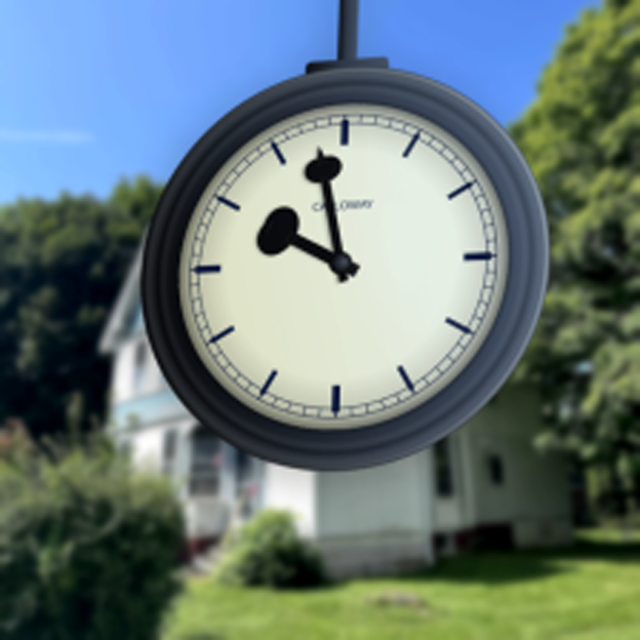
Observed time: **9:58**
